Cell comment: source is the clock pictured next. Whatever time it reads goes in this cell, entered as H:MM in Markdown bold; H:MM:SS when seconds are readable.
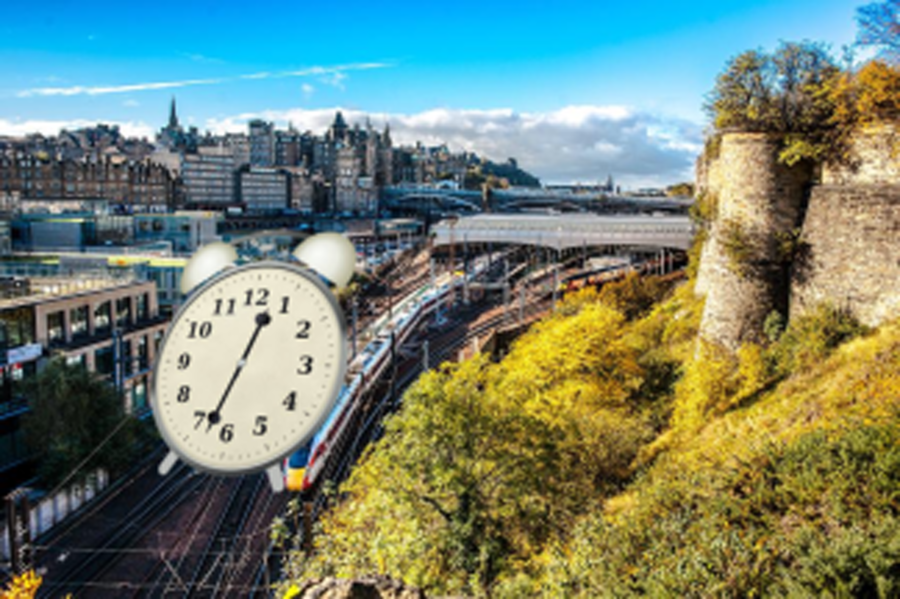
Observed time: **12:33**
